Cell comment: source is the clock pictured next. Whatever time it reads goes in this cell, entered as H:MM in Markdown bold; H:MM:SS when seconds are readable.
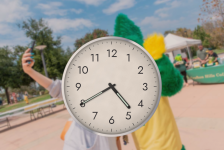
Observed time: **4:40**
